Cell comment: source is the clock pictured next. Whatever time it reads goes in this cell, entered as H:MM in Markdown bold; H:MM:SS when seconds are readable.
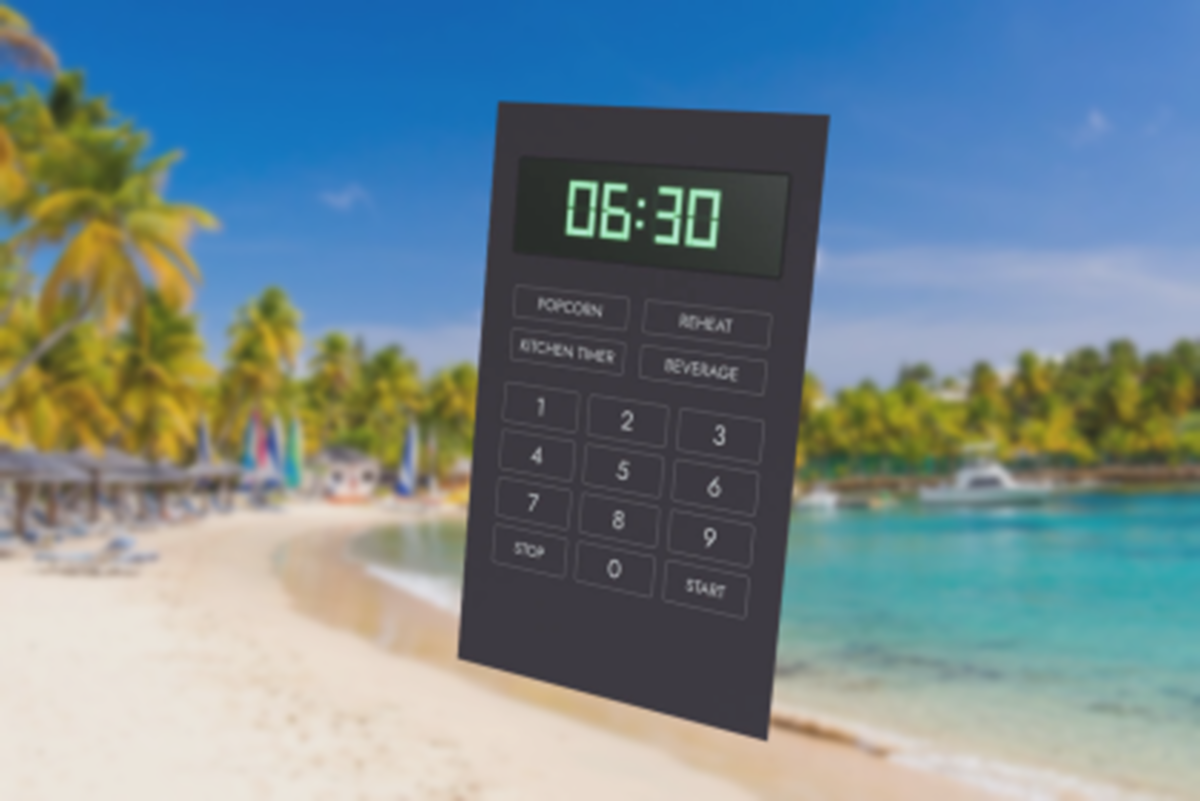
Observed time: **6:30**
